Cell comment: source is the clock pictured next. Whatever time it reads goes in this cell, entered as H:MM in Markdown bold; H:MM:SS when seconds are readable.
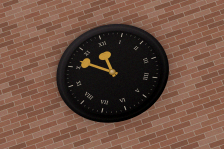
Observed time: **11:52**
